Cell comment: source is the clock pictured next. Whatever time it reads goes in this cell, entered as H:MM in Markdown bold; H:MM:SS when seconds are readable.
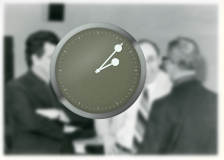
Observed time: **2:07**
